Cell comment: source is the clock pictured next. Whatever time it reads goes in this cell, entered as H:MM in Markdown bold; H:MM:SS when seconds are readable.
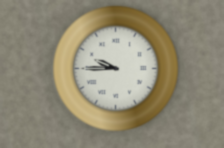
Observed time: **9:45**
